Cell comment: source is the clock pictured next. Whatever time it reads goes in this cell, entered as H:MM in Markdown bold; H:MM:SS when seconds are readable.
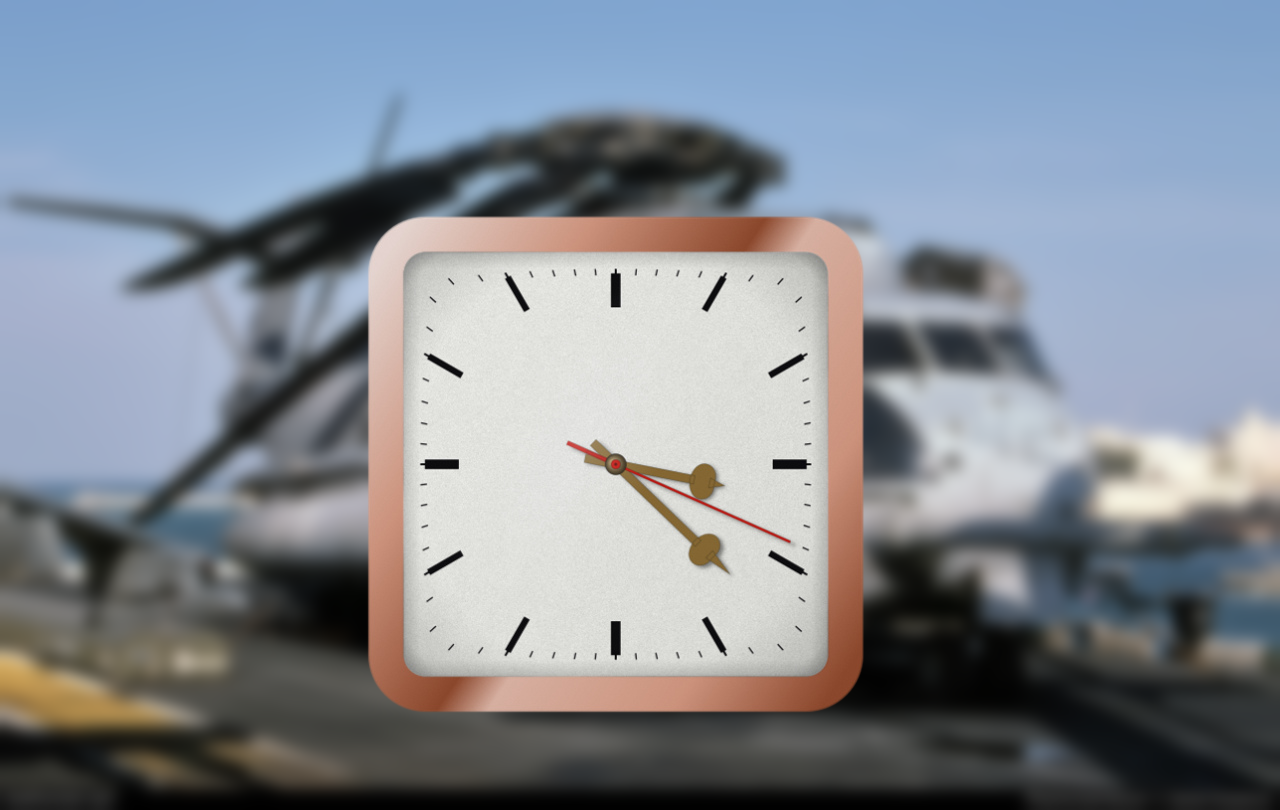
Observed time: **3:22:19**
